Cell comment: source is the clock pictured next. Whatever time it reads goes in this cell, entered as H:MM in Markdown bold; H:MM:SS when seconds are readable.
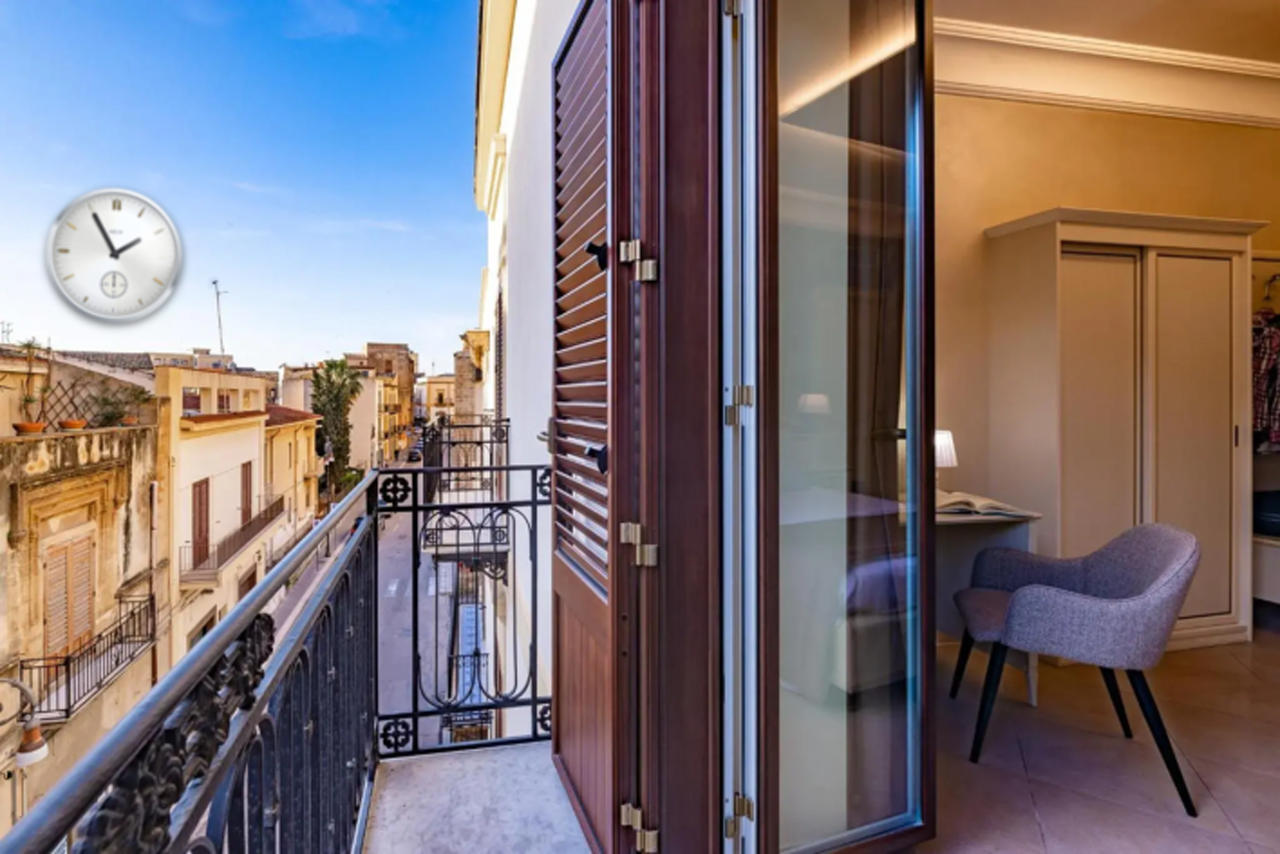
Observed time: **1:55**
